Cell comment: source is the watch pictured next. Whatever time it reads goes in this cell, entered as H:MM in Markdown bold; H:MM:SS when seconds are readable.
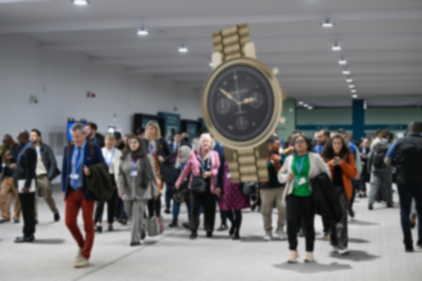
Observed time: **2:52**
